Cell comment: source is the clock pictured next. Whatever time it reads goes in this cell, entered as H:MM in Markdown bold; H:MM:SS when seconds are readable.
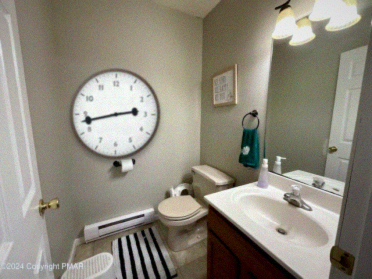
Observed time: **2:43**
